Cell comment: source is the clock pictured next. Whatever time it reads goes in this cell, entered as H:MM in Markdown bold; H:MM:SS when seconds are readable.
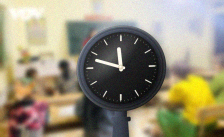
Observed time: **11:48**
